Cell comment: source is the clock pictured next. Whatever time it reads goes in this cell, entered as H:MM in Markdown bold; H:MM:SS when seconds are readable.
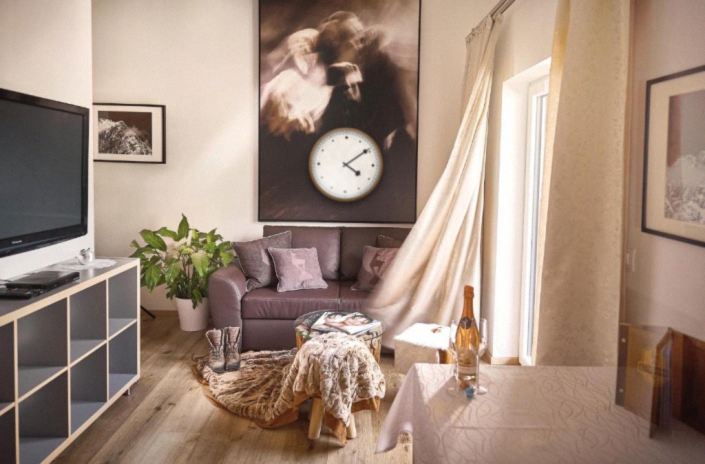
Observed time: **4:09**
